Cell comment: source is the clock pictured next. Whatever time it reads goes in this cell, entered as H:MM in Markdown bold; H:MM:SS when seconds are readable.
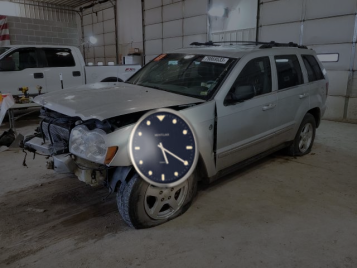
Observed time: **5:20**
